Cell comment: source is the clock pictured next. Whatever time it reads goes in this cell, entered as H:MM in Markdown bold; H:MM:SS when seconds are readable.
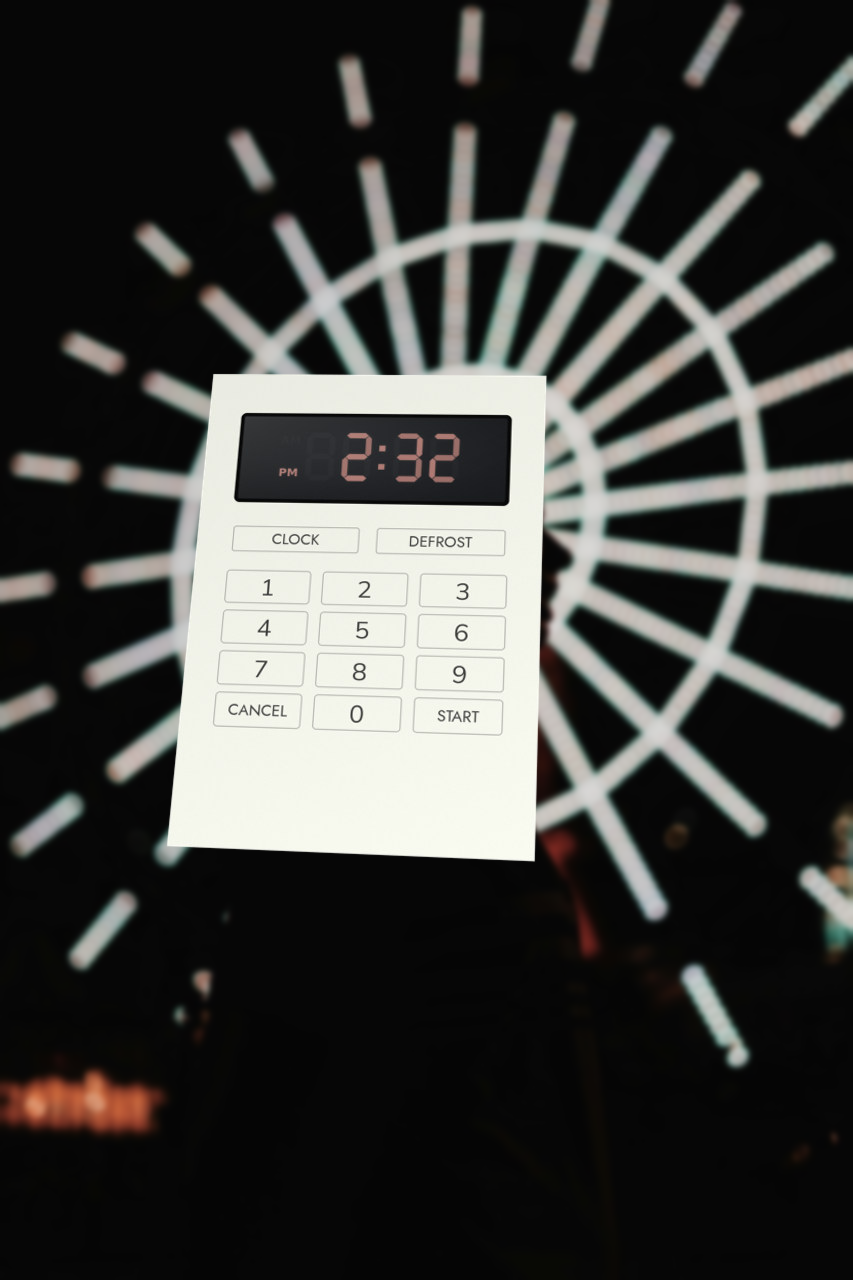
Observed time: **2:32**
